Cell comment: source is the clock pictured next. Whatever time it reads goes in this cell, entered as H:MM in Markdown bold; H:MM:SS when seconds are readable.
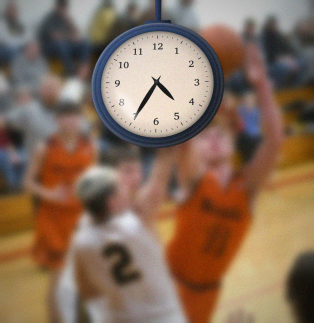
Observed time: **4:35**
